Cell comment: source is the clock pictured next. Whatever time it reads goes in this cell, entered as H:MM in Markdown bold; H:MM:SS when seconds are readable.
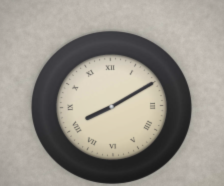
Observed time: **8:10**
